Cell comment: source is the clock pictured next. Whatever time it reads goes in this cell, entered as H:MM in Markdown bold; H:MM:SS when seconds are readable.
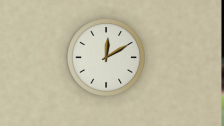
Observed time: **12:10**
